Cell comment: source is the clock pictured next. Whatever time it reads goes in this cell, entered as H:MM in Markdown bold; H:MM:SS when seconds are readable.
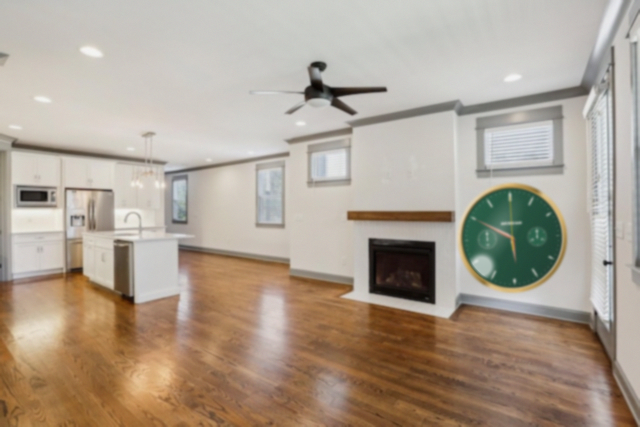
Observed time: **5:50**
